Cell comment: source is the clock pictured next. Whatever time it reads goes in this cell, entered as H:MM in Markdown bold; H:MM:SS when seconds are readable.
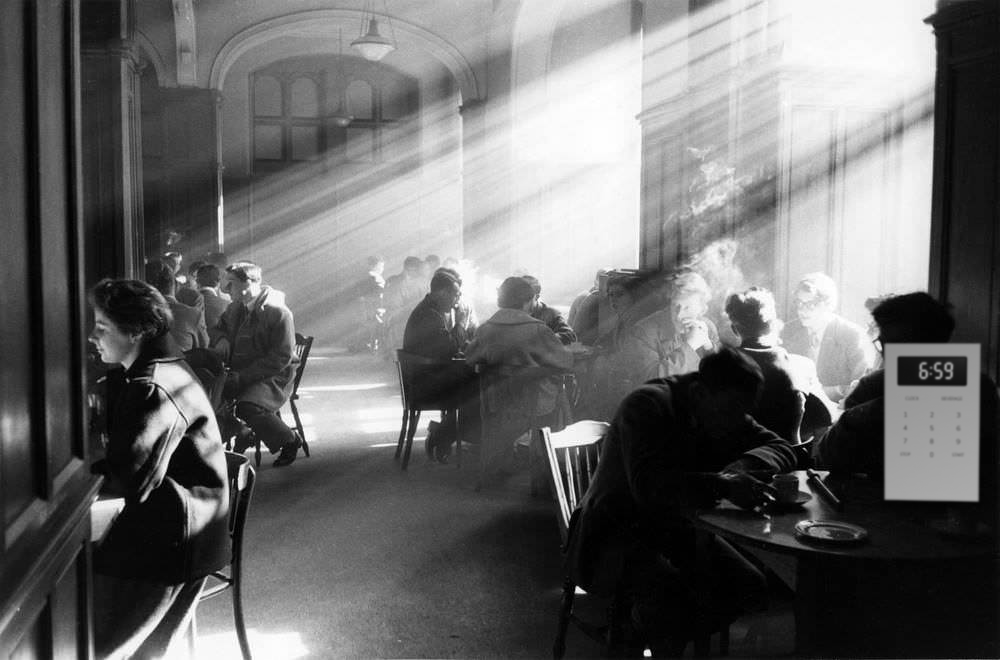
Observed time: **6:59**
